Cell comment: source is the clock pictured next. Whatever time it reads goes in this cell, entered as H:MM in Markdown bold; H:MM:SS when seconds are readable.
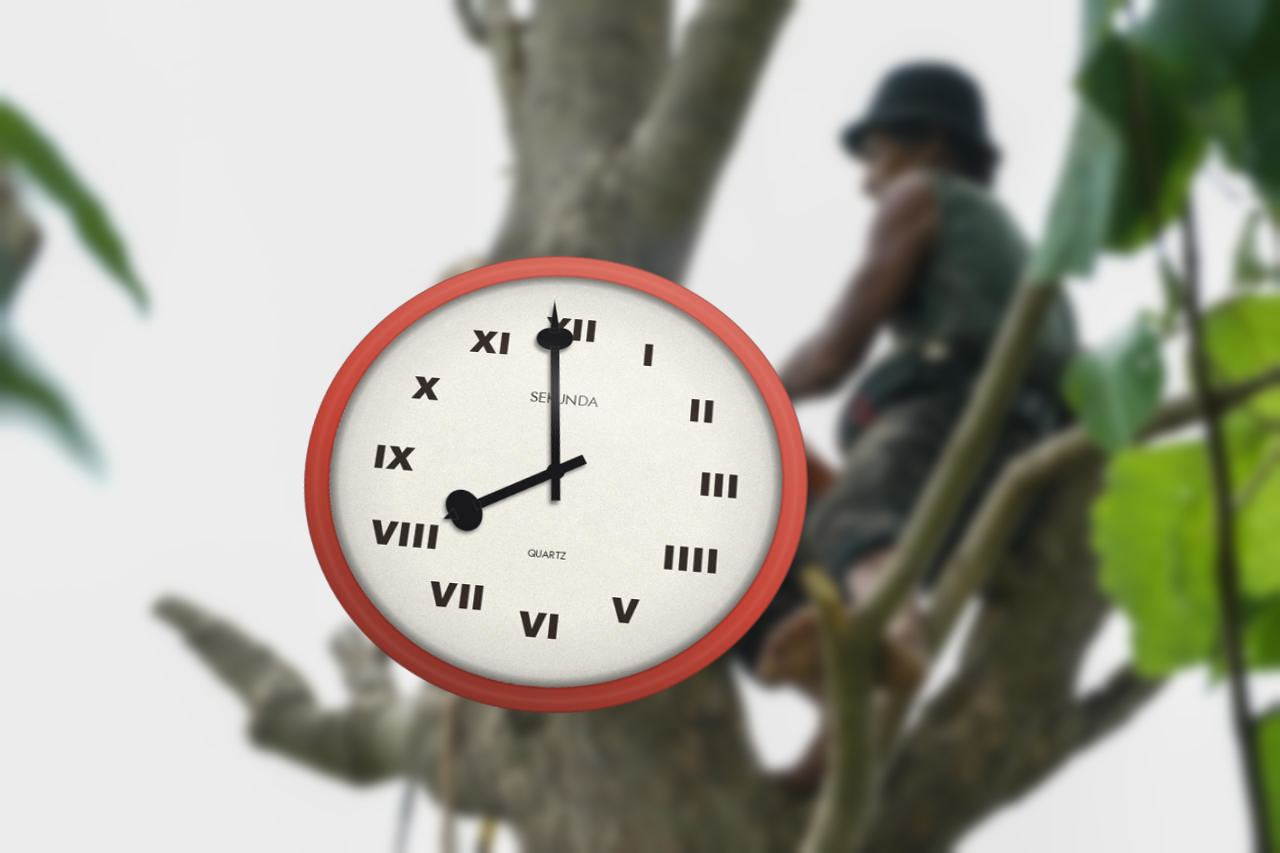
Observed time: **7:59**
